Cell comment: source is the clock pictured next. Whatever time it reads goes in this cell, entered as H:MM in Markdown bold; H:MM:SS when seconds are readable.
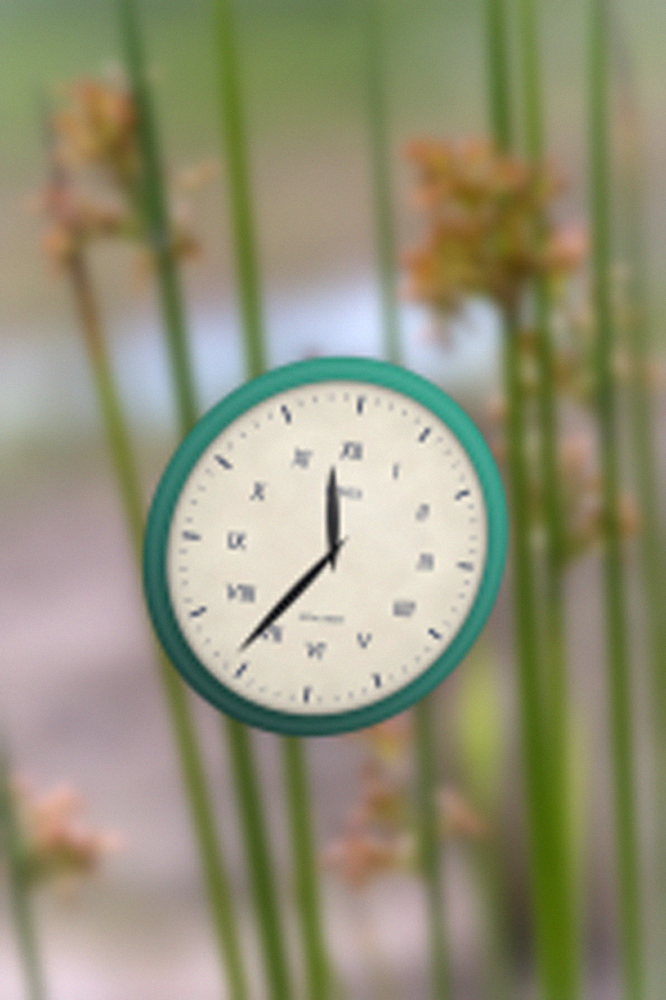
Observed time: **11:36**
